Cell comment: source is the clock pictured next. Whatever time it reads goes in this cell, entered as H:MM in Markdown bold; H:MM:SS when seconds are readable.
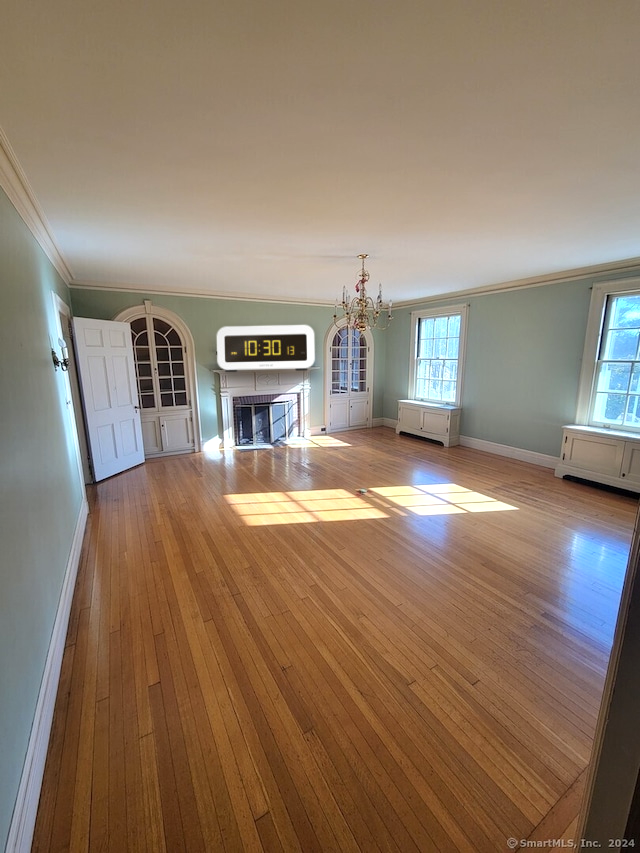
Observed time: **10:30**
